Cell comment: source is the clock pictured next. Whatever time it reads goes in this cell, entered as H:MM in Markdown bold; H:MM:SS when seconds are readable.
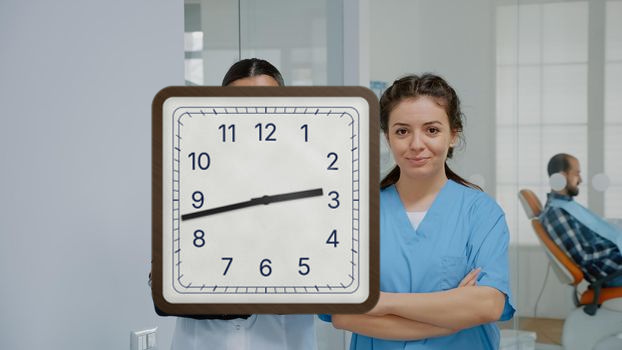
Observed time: **2:43**
